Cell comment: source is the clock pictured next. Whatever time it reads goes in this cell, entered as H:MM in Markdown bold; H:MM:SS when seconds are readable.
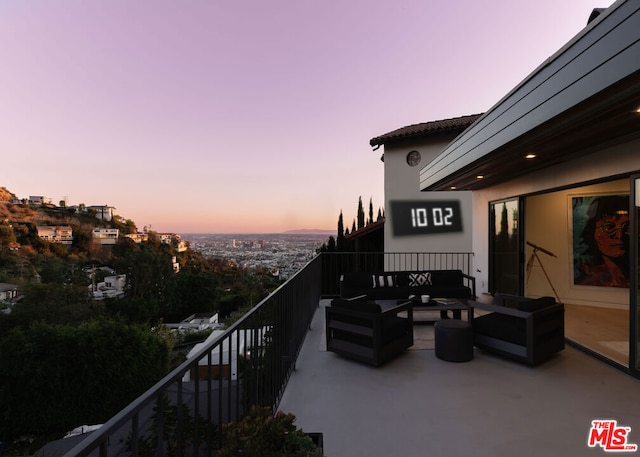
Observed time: **10:02**
